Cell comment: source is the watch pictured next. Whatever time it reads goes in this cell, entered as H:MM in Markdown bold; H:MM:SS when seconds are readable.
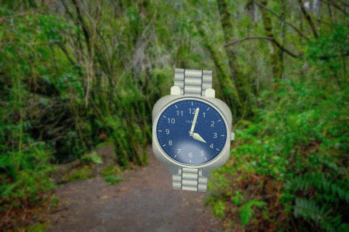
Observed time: **4:02**
